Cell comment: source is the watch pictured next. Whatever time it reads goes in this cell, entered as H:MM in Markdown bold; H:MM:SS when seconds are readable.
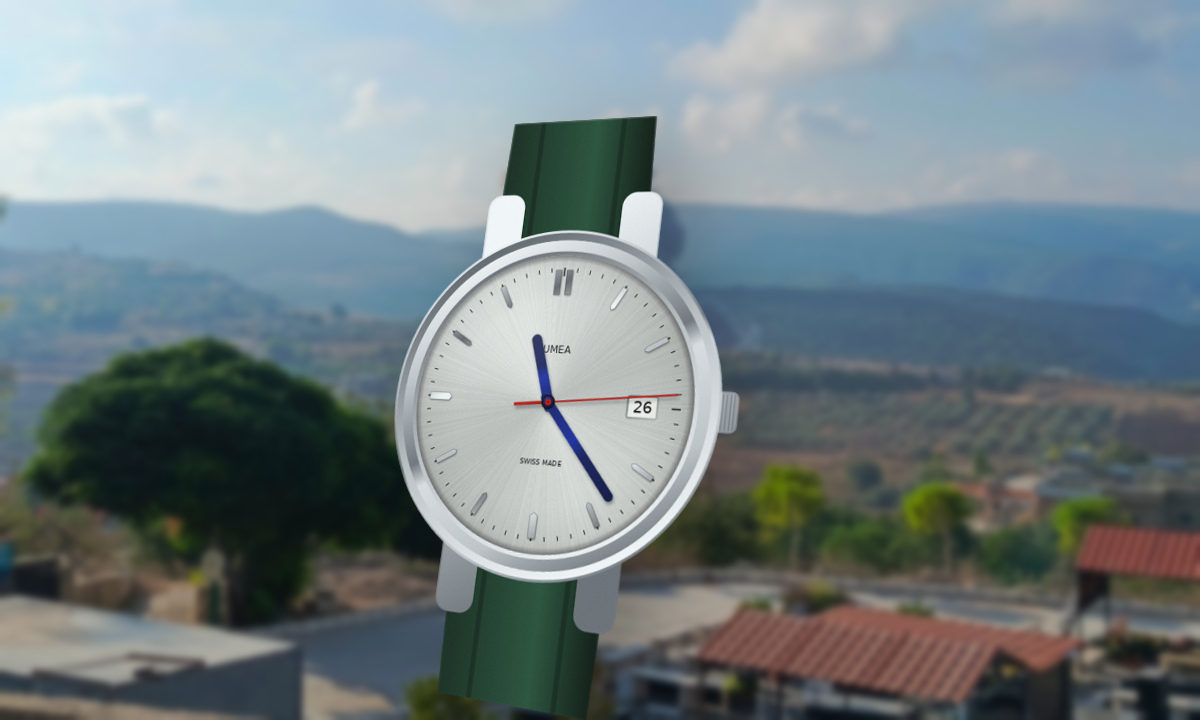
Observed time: **11:23:14**
